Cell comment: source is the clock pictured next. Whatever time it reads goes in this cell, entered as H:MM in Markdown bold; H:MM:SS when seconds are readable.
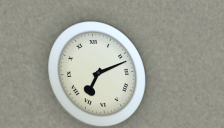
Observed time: **7:12**
